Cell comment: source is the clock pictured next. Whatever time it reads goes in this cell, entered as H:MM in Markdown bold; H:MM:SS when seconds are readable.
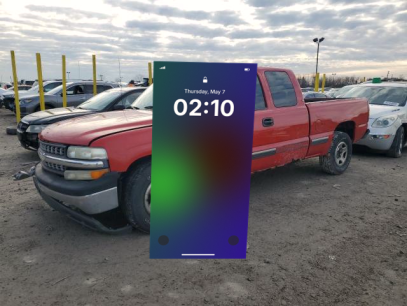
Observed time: **2:10**
